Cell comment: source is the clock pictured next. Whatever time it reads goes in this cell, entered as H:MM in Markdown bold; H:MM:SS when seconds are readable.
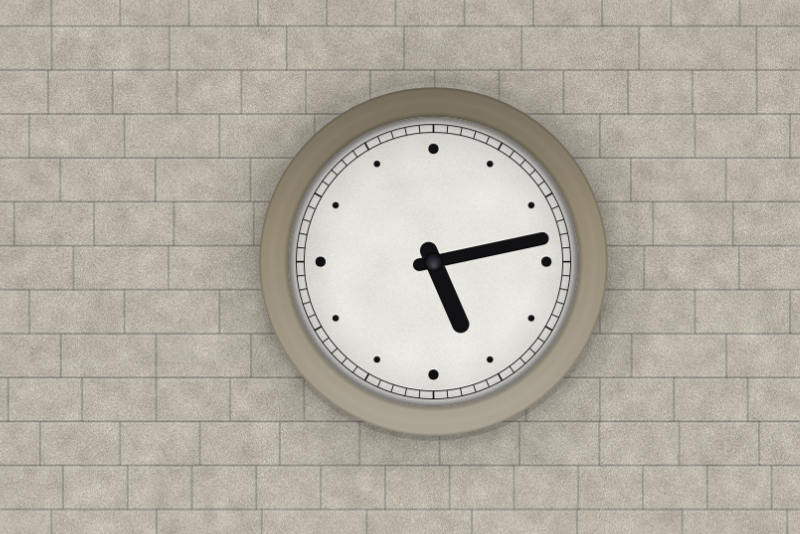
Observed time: **5:13**
